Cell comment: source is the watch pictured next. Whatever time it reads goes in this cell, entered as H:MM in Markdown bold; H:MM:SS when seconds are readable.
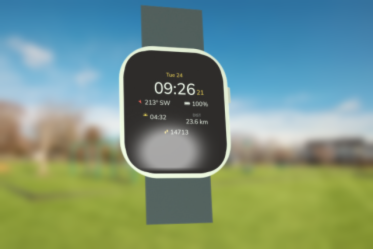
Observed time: **9:26**
